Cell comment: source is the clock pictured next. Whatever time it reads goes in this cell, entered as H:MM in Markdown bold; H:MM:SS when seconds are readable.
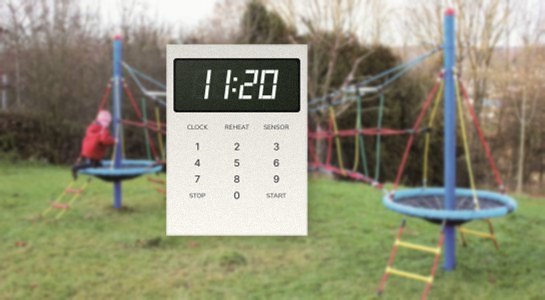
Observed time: **11:20**
